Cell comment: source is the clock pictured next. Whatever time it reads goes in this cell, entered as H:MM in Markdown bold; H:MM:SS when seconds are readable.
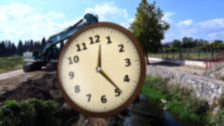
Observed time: **12:24**
